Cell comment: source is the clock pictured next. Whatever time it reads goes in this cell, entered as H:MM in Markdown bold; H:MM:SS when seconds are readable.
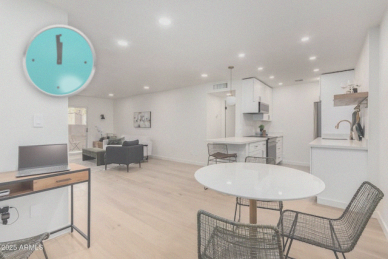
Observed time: **11:59**
